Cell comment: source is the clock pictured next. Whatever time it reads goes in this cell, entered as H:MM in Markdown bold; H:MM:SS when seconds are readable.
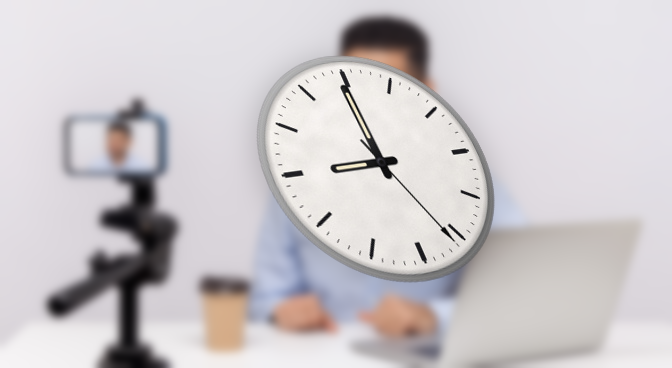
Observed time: **8:59:26**
